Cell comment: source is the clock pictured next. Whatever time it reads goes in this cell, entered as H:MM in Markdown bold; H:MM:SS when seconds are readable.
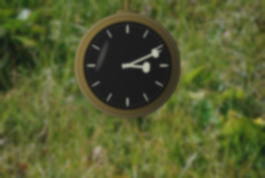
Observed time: **3:11**
